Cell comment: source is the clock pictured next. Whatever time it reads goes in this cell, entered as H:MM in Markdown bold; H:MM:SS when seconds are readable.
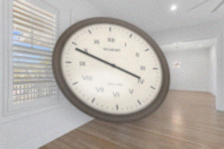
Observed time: **3:49**
